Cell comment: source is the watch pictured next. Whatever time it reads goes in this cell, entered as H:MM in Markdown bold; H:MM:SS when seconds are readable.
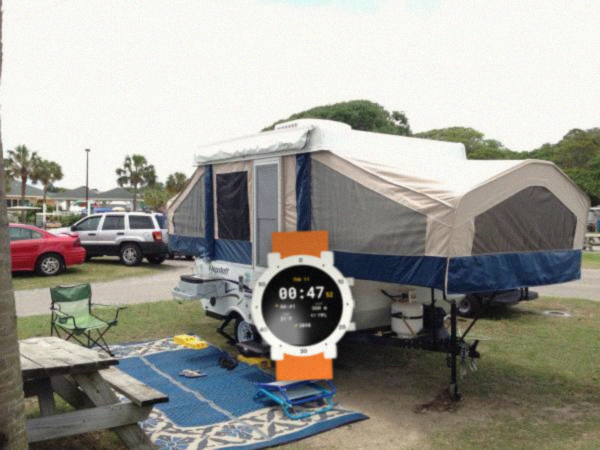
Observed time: **0:47**
